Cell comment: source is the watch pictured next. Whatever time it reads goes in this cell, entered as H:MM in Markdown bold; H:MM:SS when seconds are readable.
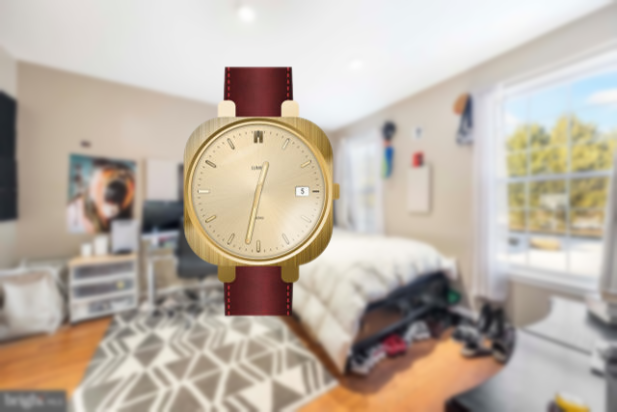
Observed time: **12:32**
